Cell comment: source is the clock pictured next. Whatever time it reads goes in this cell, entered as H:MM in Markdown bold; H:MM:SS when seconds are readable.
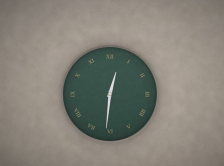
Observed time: **12:31**
